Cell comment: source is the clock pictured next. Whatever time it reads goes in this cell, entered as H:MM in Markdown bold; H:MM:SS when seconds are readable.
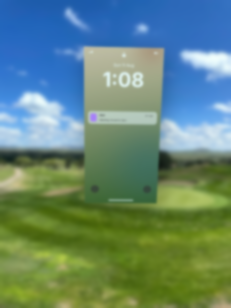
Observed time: **1:08**
